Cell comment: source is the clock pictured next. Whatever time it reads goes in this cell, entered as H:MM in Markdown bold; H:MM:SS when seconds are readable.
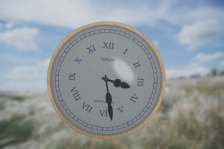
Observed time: **3:28**
